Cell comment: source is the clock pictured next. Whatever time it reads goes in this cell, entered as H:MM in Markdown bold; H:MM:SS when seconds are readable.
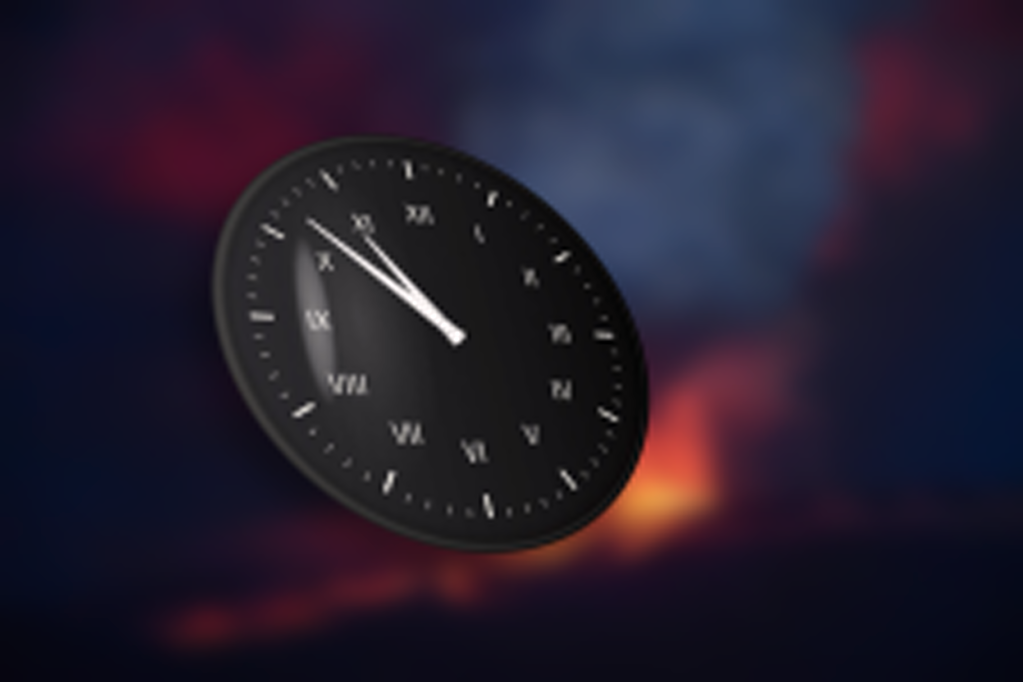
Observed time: **10:52**
